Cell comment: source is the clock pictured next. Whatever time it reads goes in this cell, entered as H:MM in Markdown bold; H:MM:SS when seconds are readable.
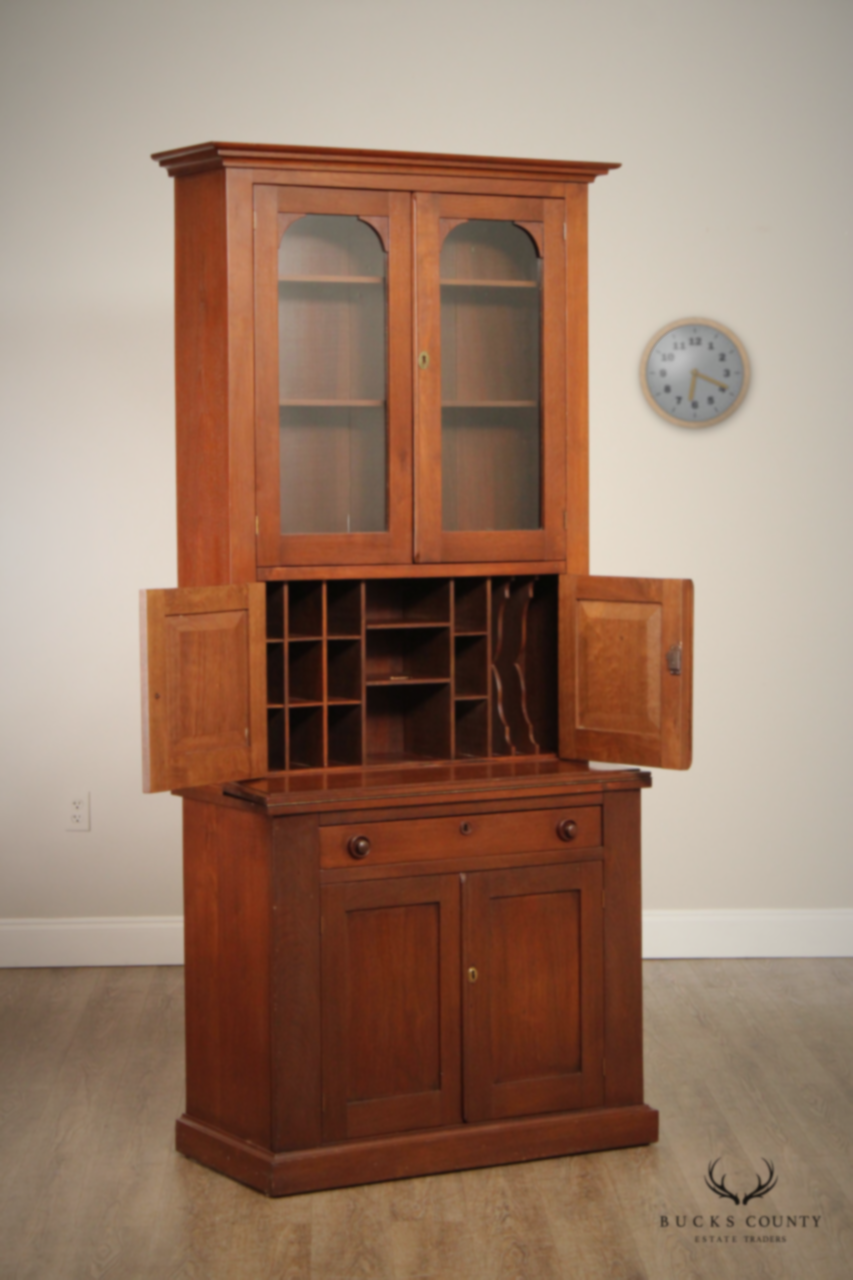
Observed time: **6:19**
